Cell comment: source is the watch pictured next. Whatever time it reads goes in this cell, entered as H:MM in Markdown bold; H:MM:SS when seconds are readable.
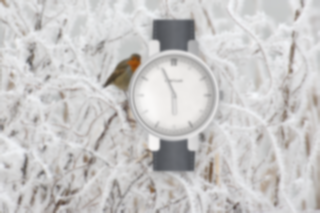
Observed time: **5:56**
